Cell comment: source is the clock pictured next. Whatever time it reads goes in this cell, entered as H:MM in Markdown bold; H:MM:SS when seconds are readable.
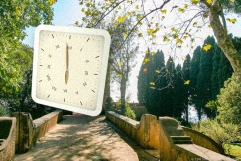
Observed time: **5:59**
